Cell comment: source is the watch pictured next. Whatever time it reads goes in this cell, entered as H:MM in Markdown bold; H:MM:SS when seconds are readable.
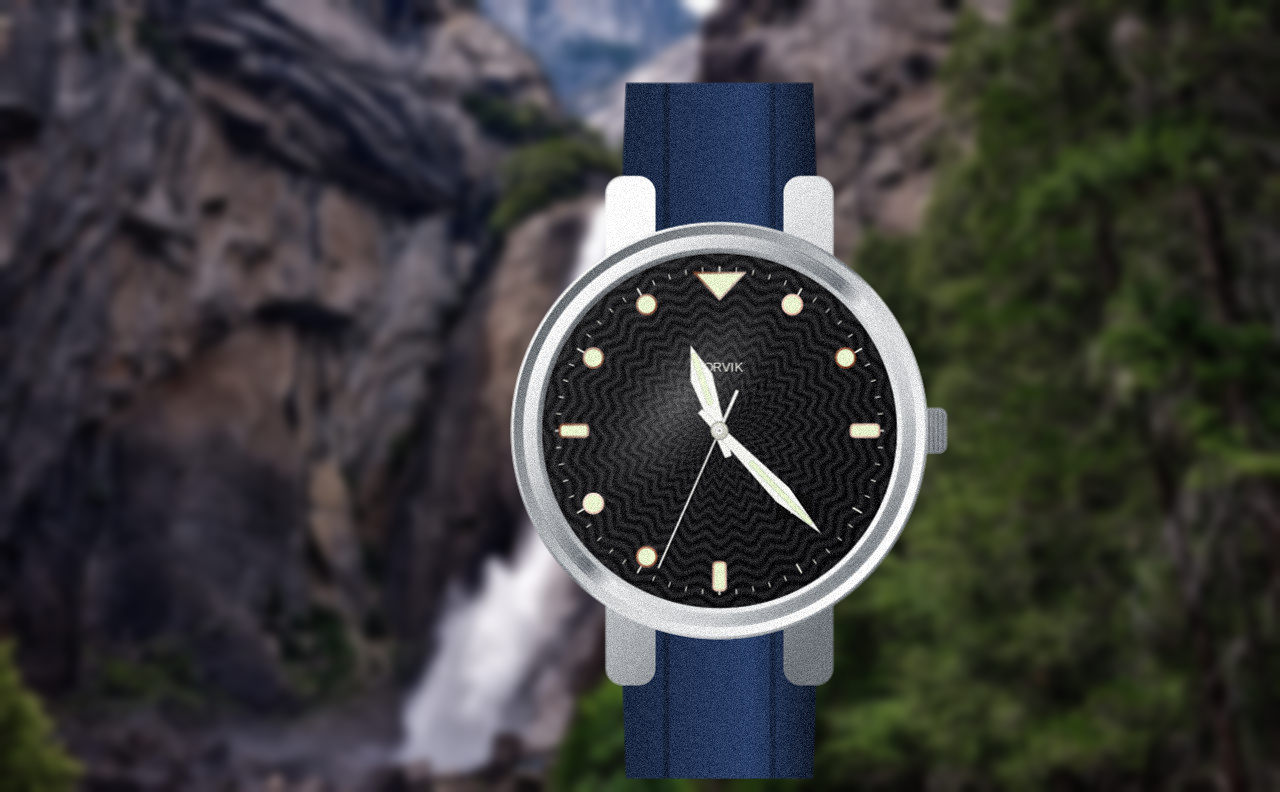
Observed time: **11:22:34**
